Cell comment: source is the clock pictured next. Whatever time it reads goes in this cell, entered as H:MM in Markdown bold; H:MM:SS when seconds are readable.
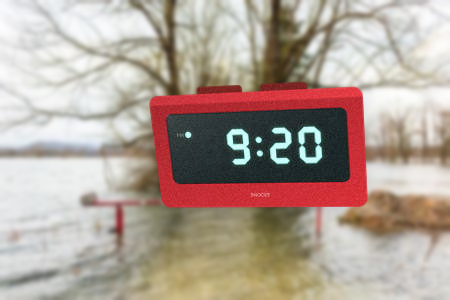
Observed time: **9:20**
